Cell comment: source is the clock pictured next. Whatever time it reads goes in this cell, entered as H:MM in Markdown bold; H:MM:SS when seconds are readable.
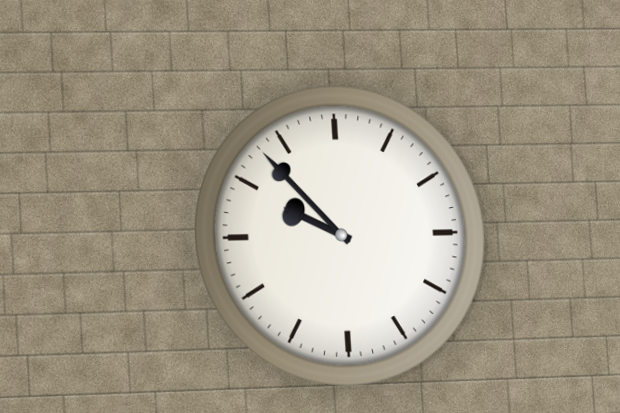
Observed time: **9:53**
